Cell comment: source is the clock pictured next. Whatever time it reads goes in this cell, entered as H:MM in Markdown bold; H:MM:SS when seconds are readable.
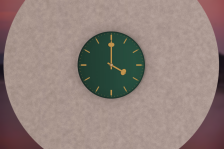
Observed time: **4:00**
